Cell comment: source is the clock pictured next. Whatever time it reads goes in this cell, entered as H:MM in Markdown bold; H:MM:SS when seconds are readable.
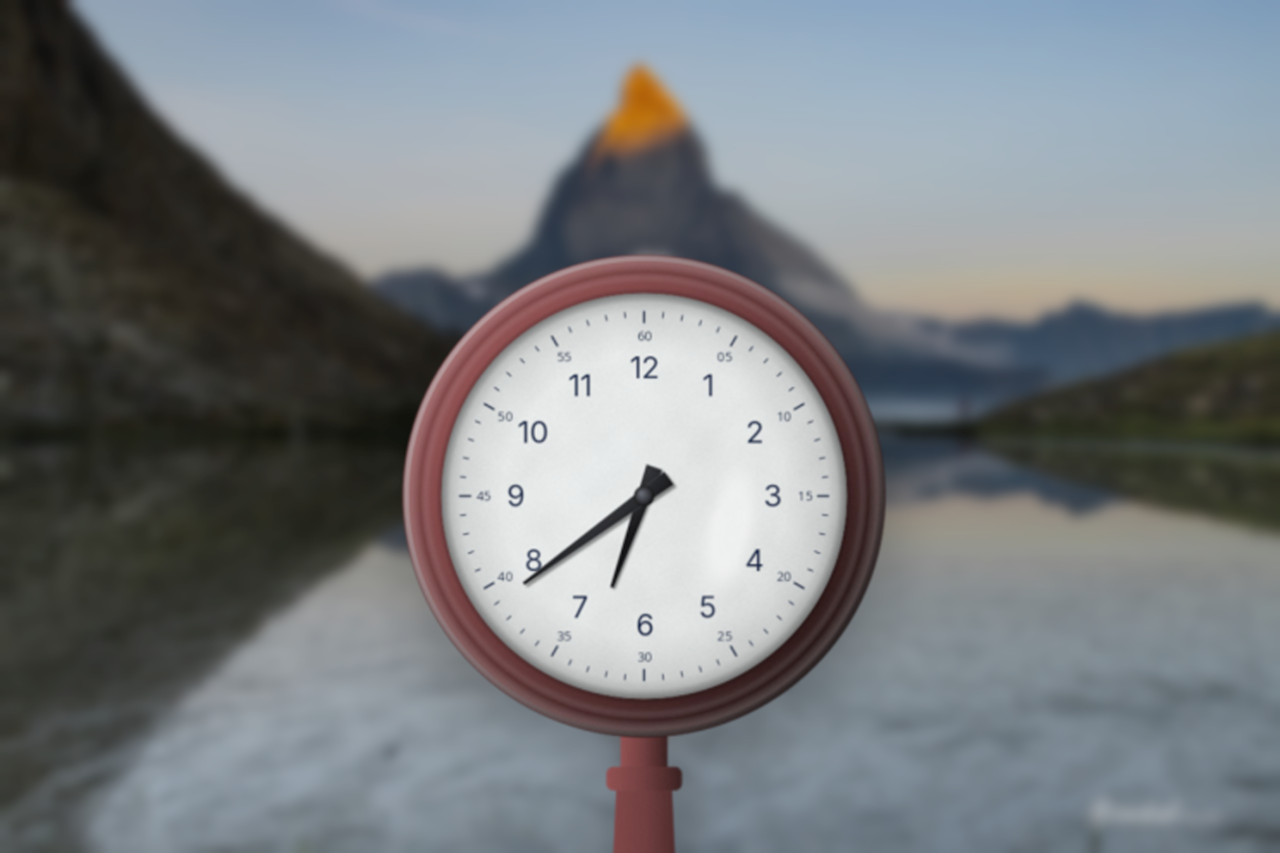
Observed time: **6:39**
